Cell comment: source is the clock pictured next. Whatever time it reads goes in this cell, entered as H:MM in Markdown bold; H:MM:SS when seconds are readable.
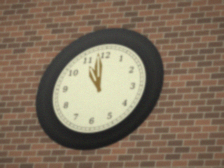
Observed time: **10:58**
